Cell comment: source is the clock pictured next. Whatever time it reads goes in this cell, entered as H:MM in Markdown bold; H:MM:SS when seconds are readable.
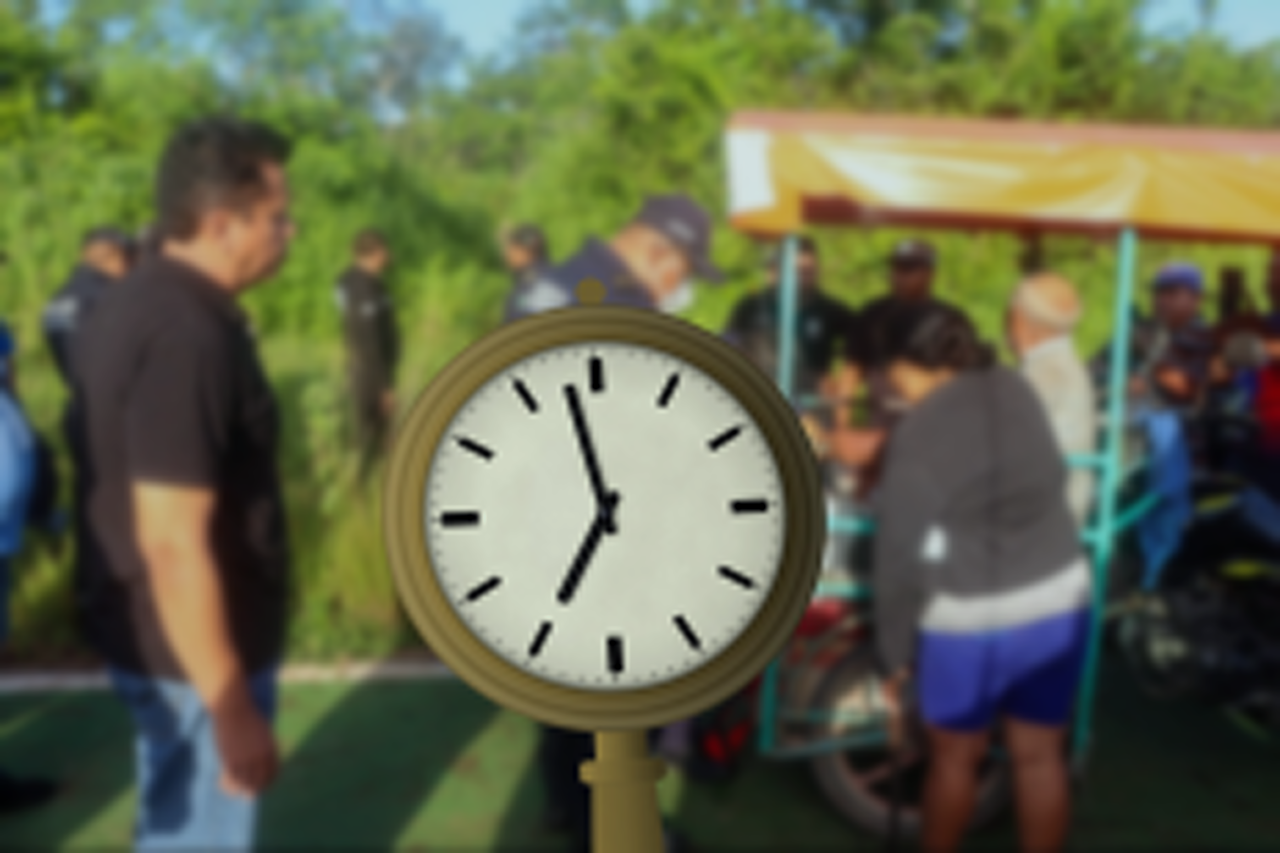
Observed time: **6:58**
